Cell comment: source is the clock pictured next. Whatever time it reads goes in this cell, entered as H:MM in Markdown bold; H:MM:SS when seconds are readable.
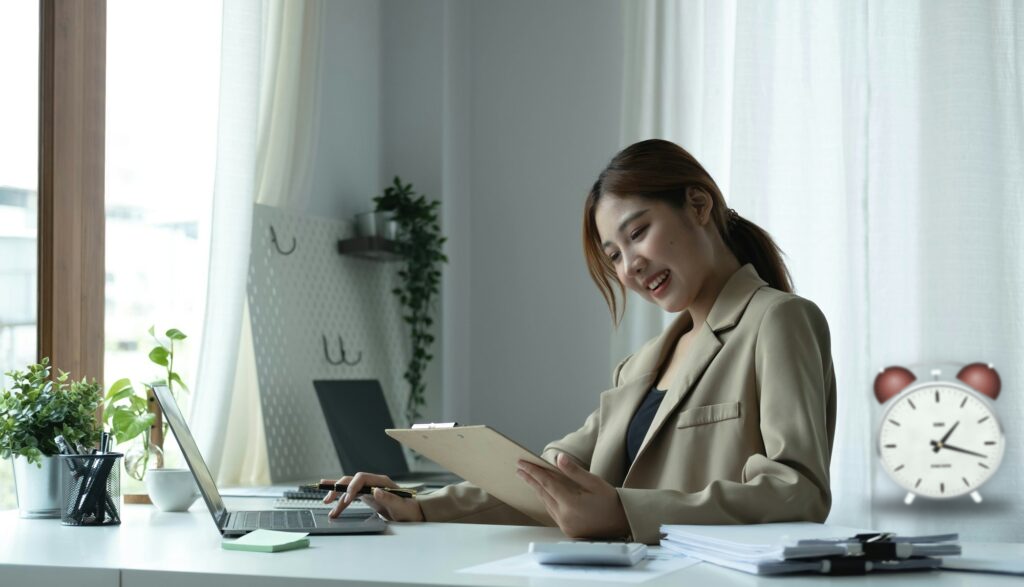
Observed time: **1:18**
